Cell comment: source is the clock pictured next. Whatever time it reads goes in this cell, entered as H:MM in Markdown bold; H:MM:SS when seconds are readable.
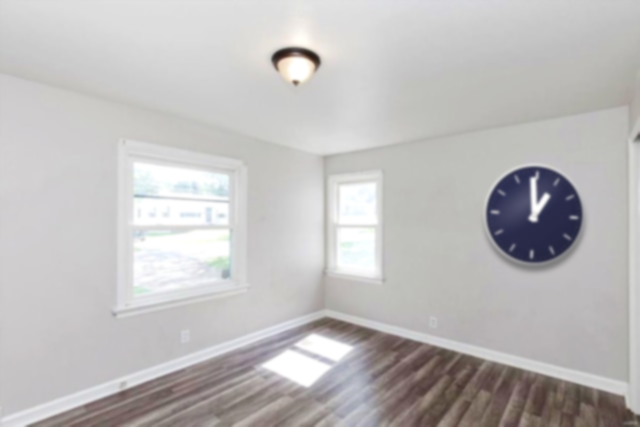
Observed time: **12:59**
